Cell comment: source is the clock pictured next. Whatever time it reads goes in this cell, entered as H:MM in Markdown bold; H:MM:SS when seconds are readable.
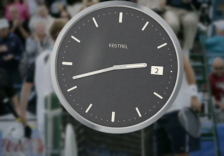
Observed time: **2:42**
